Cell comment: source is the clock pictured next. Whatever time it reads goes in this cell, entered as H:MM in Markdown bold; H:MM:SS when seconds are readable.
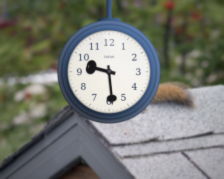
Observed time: **9:29**
